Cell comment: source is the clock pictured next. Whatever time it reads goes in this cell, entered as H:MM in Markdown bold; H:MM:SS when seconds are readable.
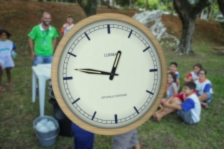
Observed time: **12:47**
